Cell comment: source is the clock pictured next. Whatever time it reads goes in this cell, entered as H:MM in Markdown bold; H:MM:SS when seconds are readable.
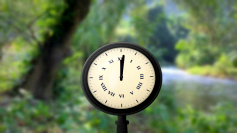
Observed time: **12:01**
